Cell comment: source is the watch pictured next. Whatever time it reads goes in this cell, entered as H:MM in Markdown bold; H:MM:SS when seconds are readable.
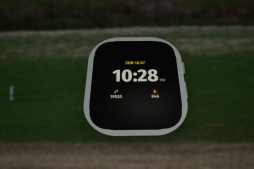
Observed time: **10:28**
